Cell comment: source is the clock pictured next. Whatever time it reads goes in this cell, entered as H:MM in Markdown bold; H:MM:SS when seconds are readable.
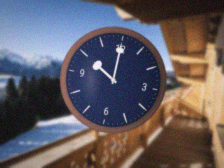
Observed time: **10:00**
